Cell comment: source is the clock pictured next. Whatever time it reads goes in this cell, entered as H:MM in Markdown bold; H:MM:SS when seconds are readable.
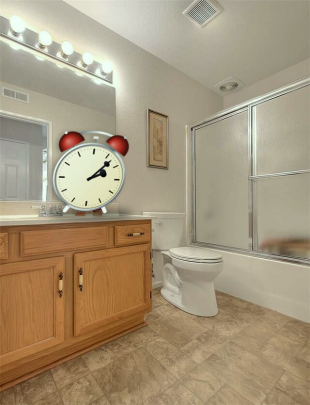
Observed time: **2:07**
